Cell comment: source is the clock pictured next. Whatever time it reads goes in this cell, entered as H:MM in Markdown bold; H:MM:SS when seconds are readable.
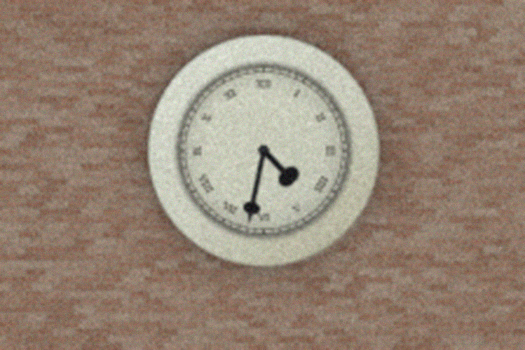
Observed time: **4:32**
